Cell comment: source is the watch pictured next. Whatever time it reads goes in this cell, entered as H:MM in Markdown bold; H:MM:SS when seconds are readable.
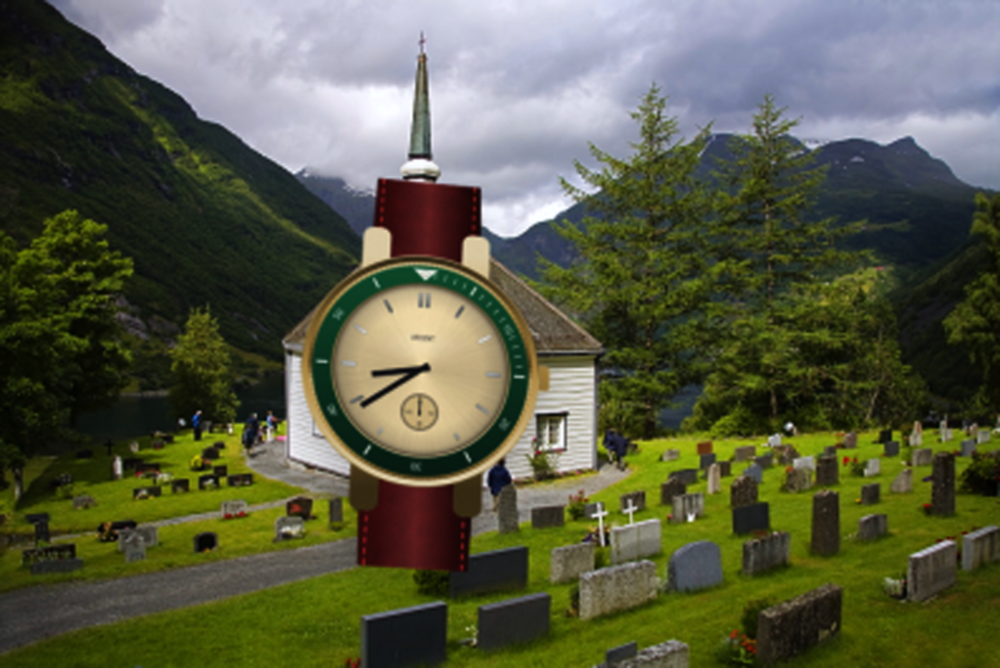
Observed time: **8:39**
